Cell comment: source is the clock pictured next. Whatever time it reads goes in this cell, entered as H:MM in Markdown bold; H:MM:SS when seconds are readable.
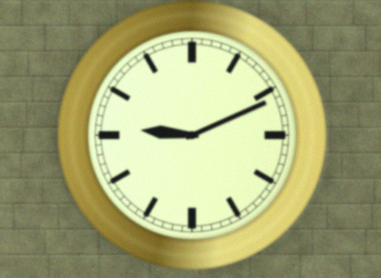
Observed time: **9:11**
